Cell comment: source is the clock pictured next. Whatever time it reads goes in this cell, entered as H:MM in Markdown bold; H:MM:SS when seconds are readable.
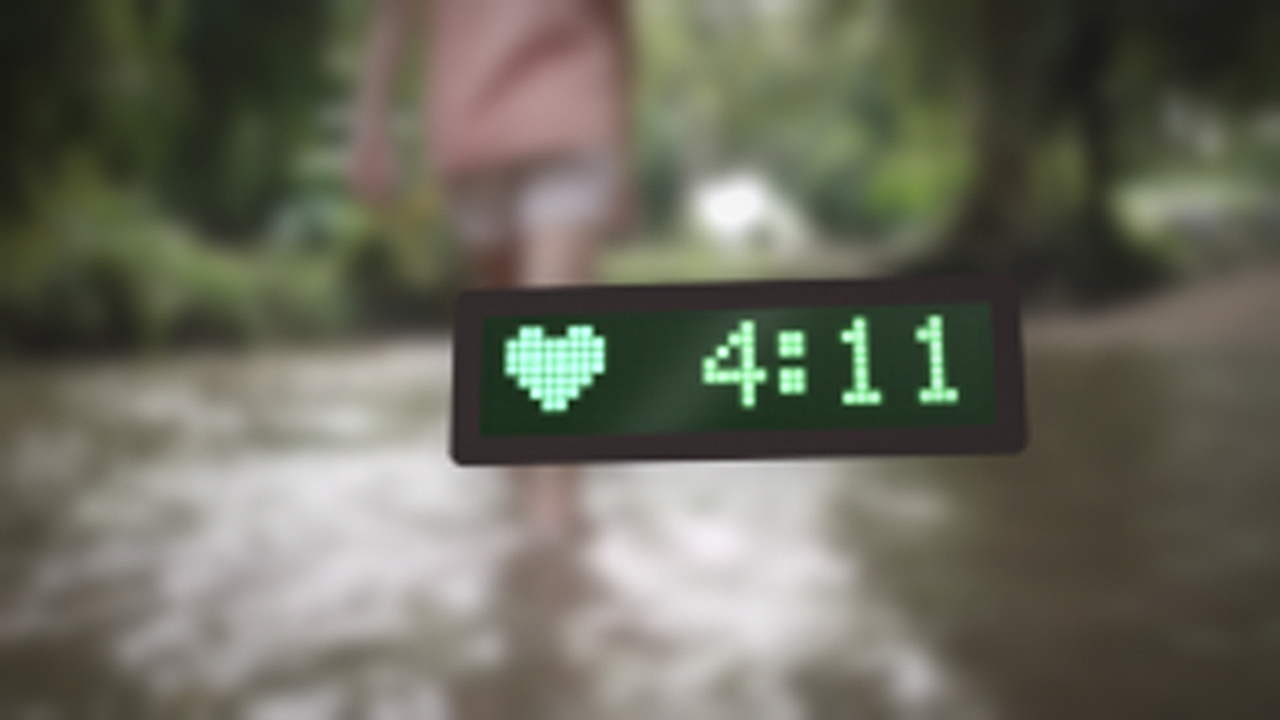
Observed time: **4:11**
